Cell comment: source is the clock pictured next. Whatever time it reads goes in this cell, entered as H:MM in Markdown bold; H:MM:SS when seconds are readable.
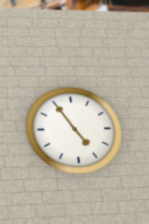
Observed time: **4:55**
